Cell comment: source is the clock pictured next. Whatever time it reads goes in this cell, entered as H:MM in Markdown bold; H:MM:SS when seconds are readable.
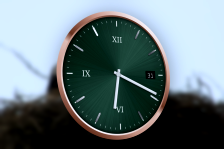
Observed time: **6:19**
